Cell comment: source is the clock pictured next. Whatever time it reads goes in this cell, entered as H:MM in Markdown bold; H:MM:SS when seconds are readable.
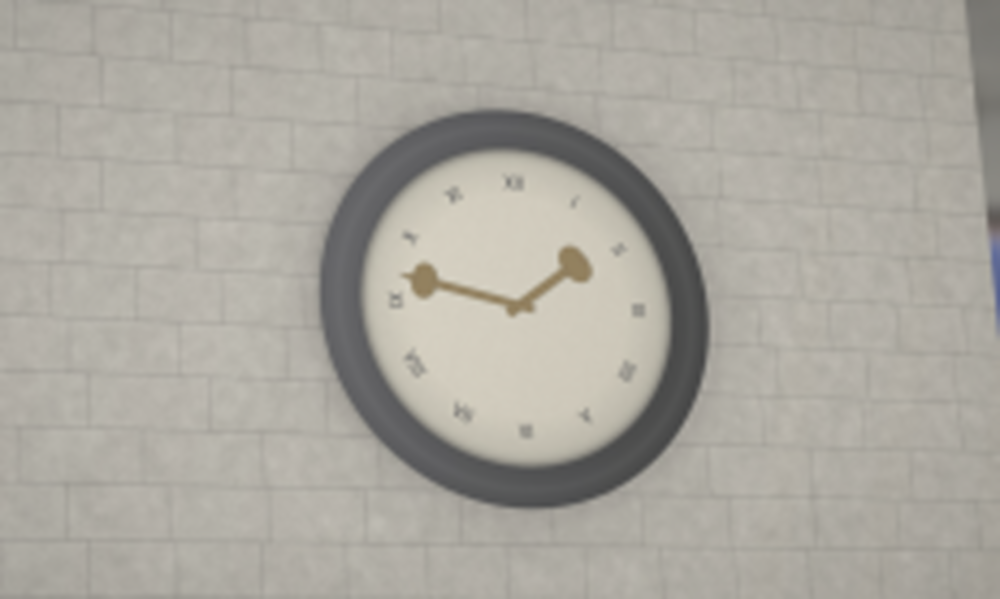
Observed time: **1:47**
